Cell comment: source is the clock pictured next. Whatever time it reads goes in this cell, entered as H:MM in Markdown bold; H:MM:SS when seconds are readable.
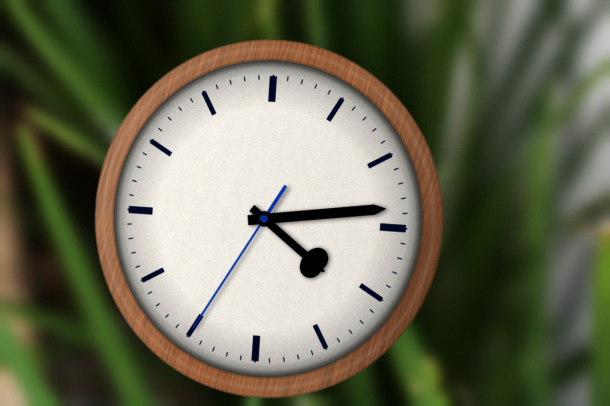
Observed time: **4:13:35**
